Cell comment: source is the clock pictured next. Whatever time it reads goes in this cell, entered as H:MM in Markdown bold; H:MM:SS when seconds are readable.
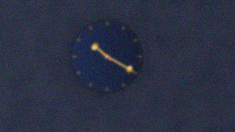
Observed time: **10:20**
